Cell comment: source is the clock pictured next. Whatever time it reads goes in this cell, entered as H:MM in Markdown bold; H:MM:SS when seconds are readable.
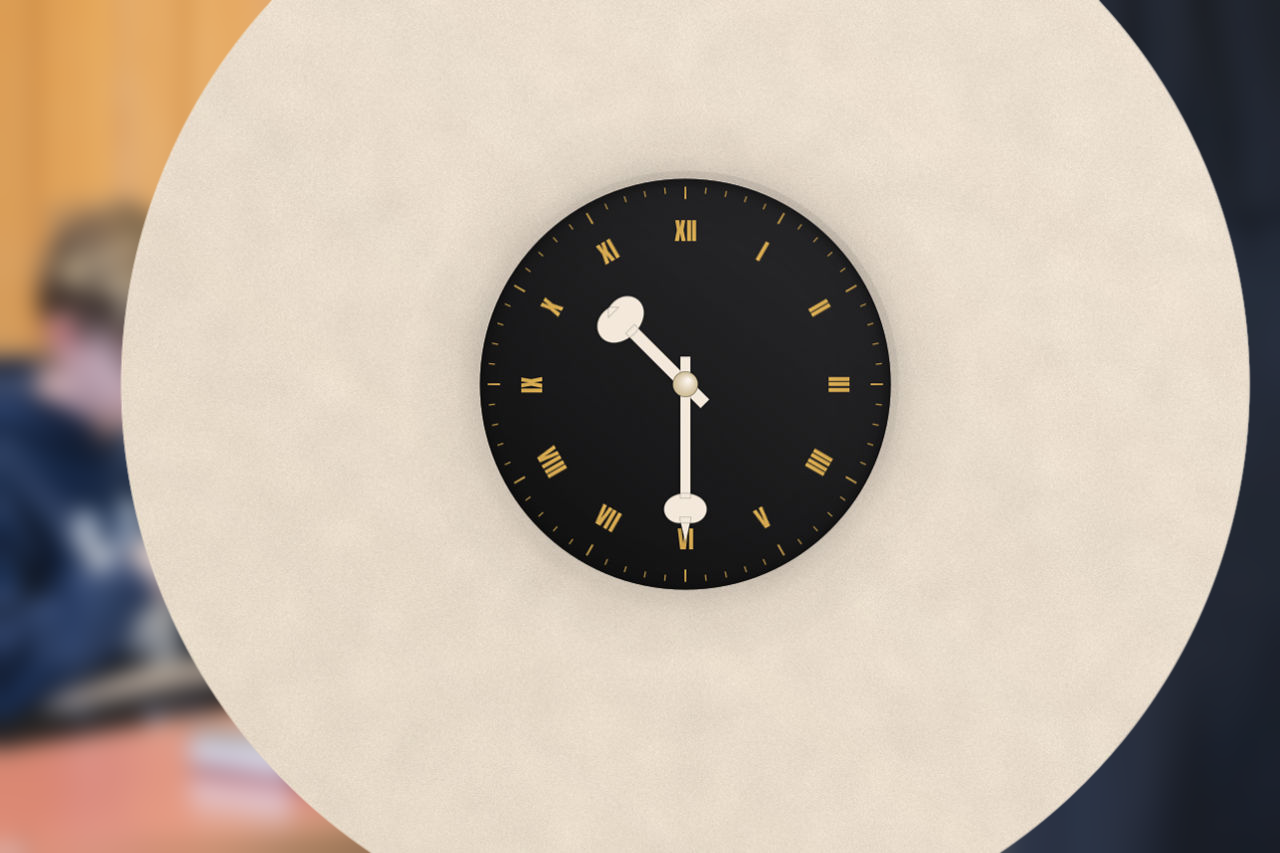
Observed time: **10:30**
